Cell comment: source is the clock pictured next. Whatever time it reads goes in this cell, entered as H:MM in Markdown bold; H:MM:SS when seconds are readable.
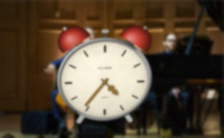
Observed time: **4:36**
